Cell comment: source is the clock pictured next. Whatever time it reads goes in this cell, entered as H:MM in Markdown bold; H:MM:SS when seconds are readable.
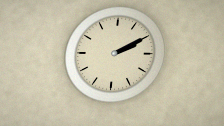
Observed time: **2:10**
